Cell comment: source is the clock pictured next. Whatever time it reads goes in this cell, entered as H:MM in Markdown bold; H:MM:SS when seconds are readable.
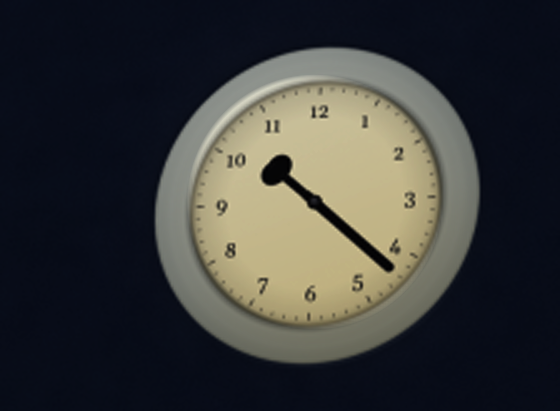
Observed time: **10:22**
